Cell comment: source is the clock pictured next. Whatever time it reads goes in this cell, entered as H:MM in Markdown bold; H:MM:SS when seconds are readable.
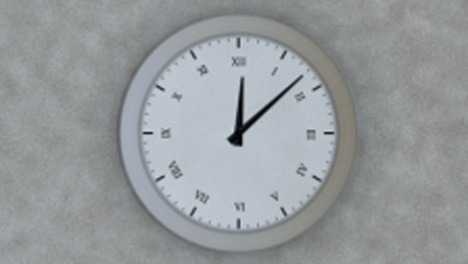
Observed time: **12:08**
